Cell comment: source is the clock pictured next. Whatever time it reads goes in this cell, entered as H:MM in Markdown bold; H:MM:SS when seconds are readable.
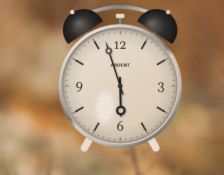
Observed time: **5:57**
